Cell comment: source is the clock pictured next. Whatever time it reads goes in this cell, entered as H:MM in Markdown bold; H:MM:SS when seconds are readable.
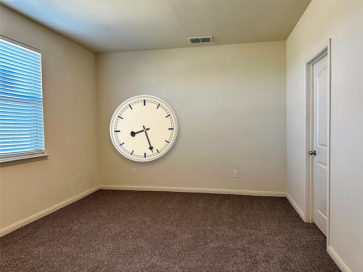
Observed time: **8:27**
